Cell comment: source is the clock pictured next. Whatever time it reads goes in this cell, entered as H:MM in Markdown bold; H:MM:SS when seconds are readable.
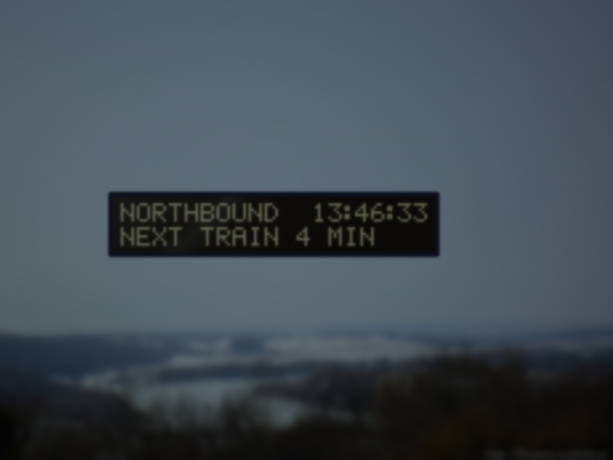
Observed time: **13:46:33**
